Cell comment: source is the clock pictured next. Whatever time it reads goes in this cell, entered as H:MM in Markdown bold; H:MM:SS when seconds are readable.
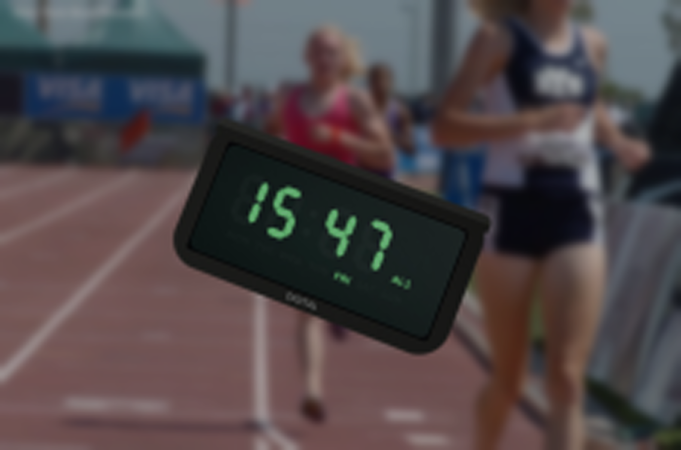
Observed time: **15:47**
